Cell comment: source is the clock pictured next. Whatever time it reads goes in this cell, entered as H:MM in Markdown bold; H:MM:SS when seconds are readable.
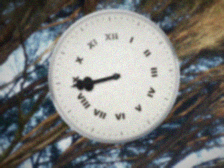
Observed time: **8:44**
